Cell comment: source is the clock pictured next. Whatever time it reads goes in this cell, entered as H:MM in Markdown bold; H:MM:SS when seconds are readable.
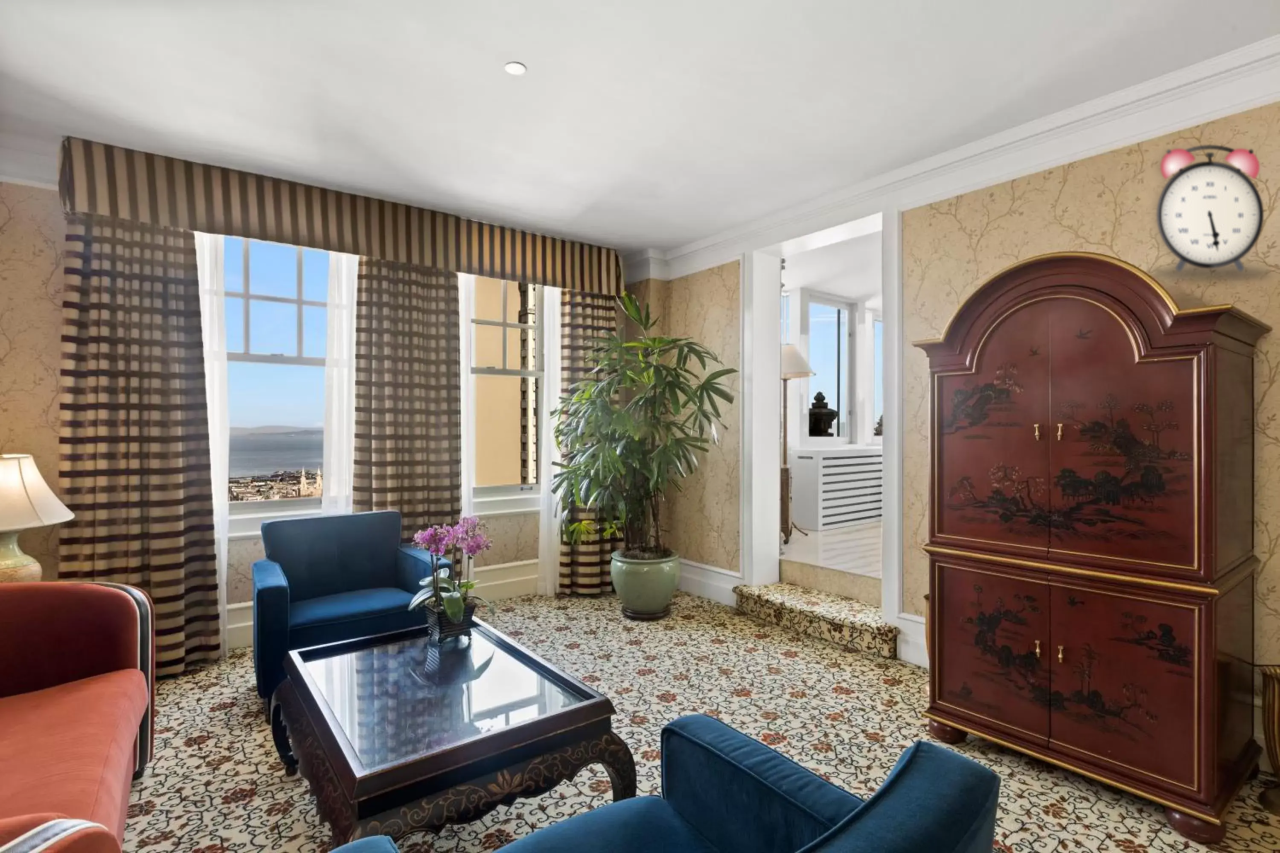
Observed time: **5:28**
